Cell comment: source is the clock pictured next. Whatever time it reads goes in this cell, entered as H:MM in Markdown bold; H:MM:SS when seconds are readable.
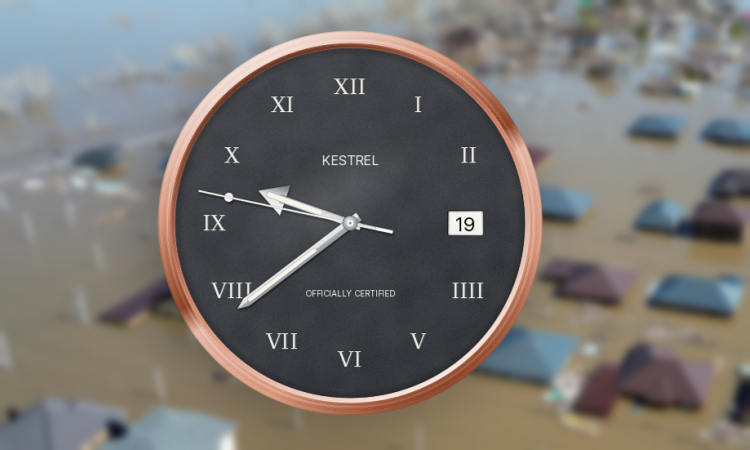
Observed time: **9:38:47**
